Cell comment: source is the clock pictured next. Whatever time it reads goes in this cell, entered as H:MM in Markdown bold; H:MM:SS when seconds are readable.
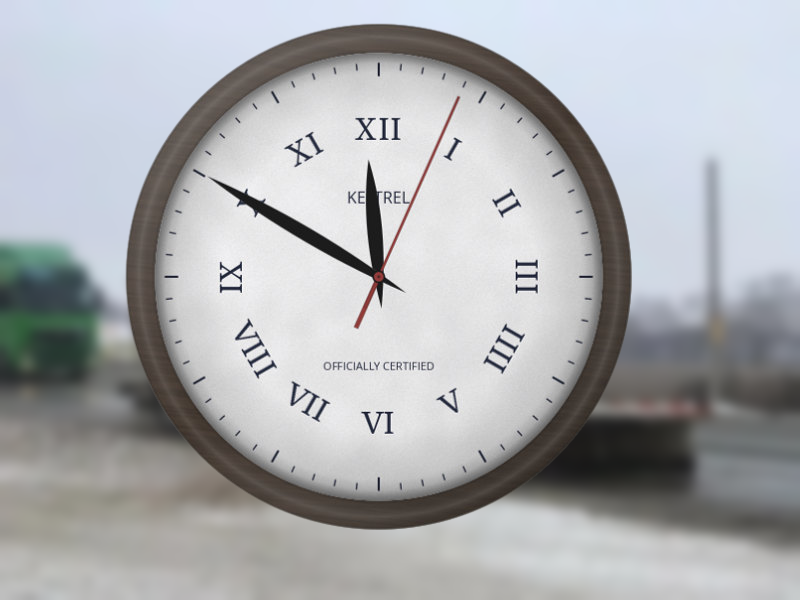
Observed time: **11:50:04**
